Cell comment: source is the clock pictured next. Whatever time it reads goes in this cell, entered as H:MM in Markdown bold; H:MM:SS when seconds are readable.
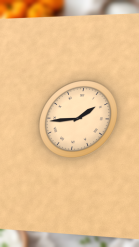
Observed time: **1:44**
